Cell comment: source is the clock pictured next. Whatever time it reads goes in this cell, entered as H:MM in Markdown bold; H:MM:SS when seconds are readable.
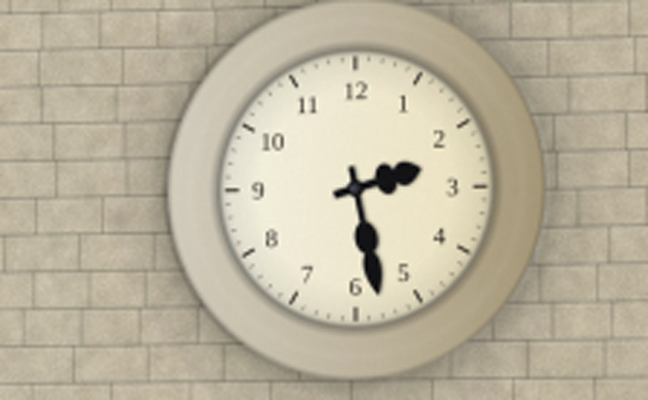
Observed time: **2:28**
